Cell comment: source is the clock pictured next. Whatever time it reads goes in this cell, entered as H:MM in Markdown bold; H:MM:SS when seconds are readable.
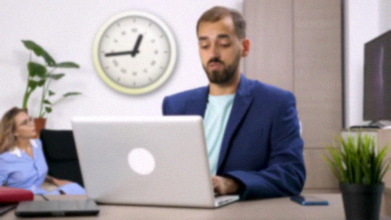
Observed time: **12:44**
